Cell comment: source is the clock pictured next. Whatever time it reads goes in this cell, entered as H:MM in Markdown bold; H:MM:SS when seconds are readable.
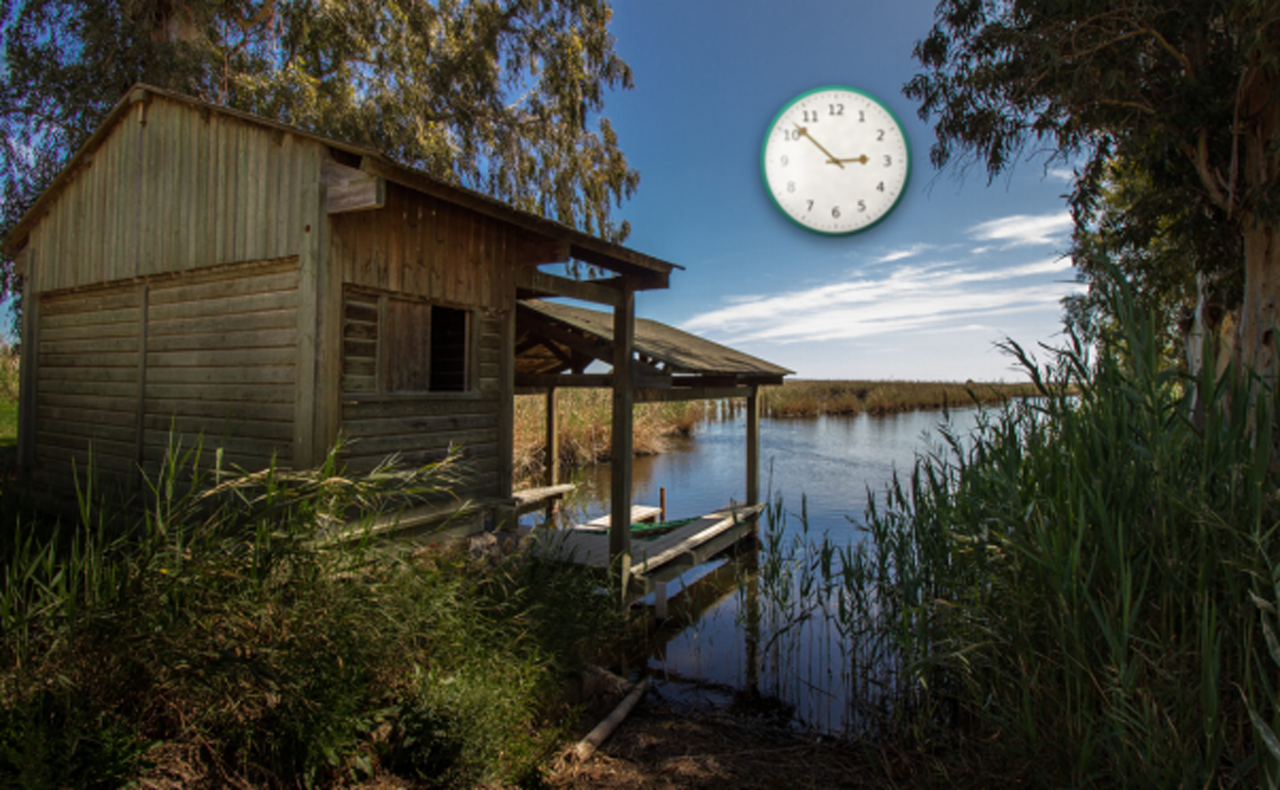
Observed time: **2:52**
